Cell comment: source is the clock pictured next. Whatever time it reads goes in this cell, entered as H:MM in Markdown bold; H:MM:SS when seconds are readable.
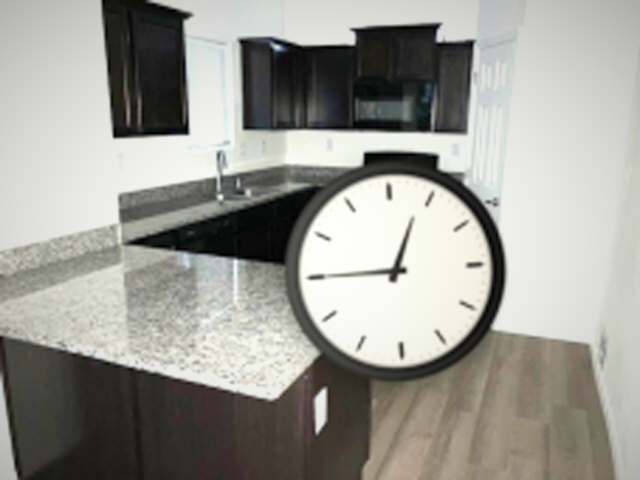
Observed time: **12:45**
